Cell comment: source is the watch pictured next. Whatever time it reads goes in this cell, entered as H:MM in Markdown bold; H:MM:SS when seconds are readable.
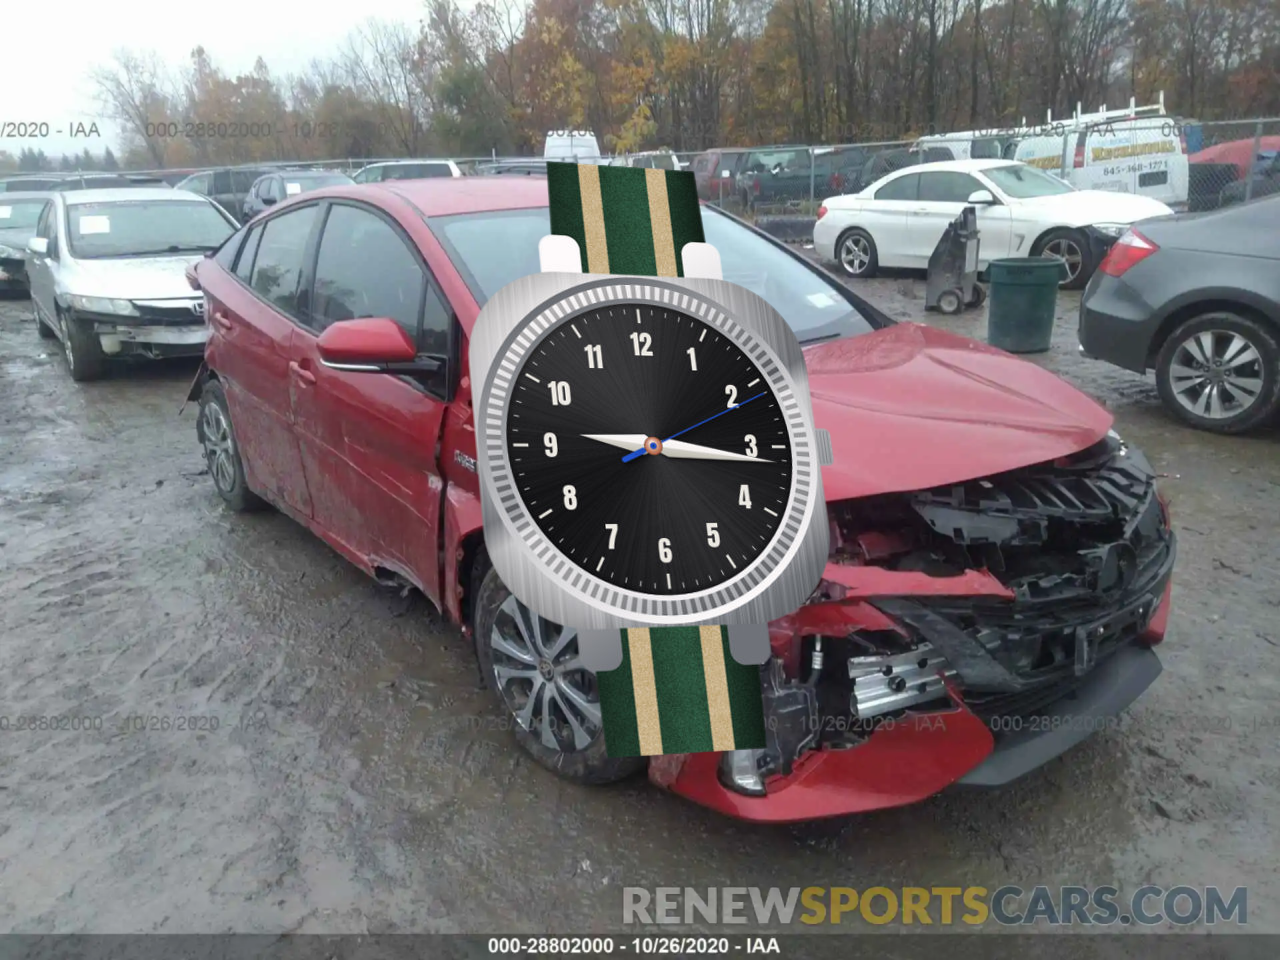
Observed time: **9:16:11**
